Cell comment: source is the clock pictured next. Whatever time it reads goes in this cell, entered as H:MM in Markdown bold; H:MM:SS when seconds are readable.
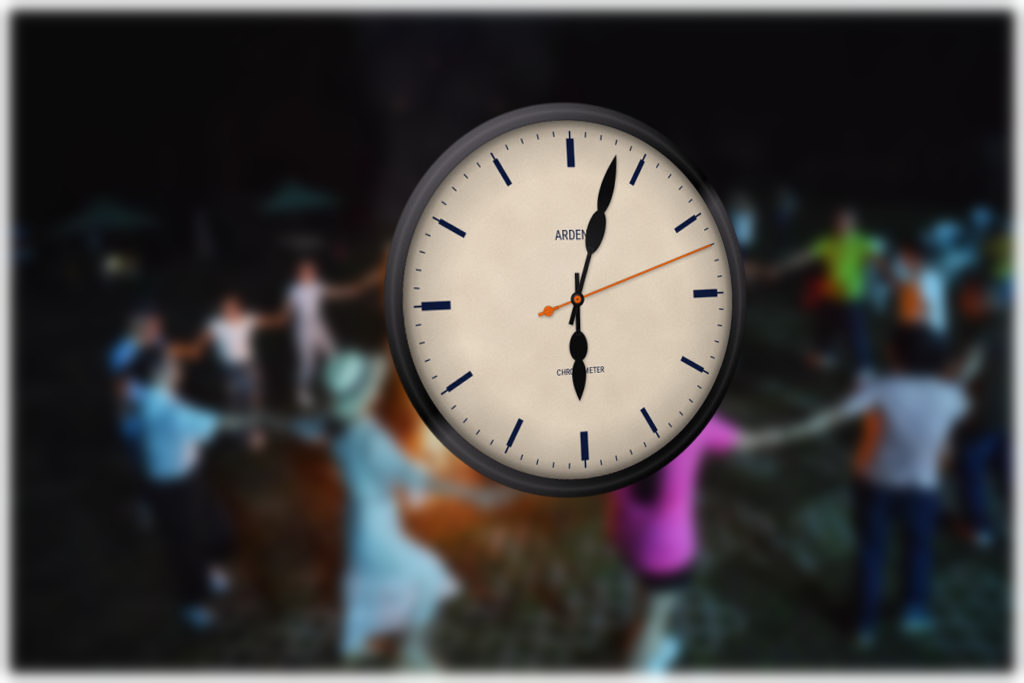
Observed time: **6:03:12**
